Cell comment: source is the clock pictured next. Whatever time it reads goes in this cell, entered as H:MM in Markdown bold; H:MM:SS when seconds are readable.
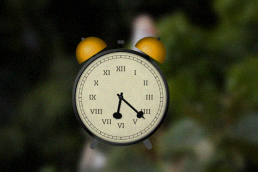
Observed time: **6:22**
